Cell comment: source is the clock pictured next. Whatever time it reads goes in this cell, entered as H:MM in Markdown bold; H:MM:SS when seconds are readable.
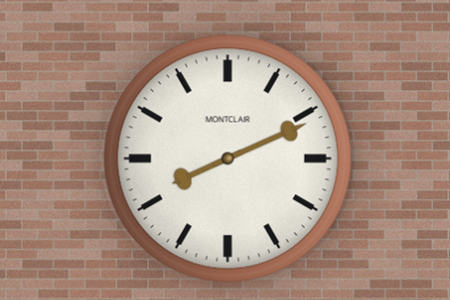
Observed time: **8:11**
